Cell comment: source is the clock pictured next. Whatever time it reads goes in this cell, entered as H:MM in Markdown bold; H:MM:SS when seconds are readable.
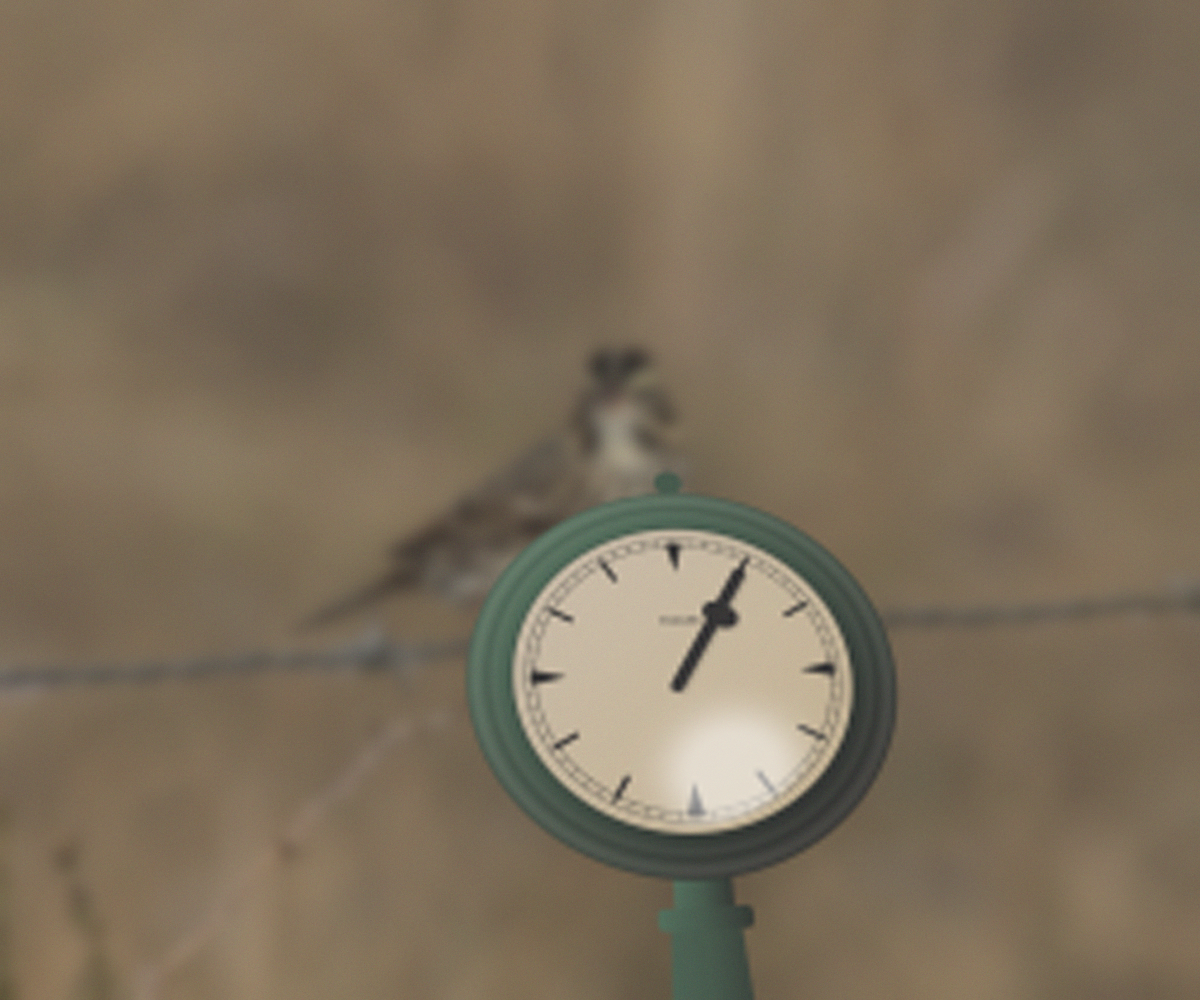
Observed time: **1:05**
